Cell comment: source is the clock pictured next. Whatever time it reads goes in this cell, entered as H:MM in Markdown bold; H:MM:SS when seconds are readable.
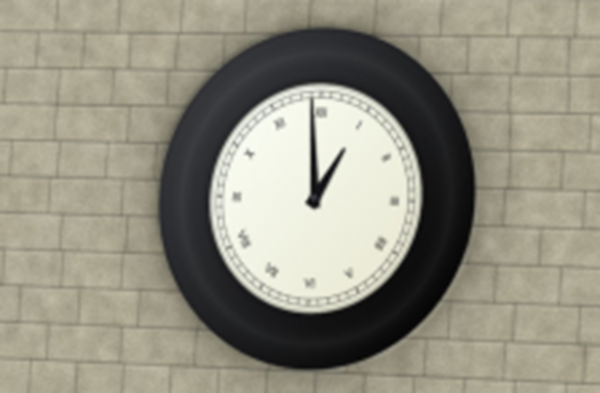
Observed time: **12:59**
